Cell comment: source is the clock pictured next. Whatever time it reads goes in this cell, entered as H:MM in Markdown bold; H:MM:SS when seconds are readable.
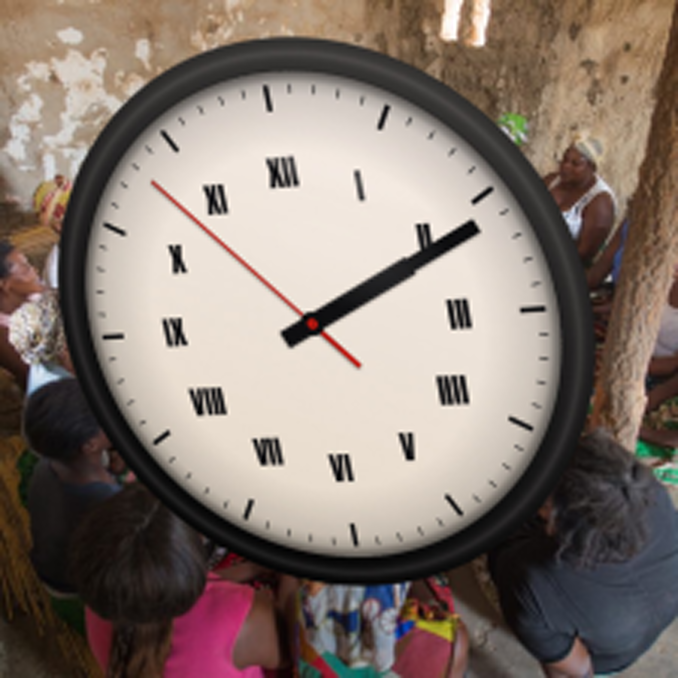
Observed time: **2:10:53**
